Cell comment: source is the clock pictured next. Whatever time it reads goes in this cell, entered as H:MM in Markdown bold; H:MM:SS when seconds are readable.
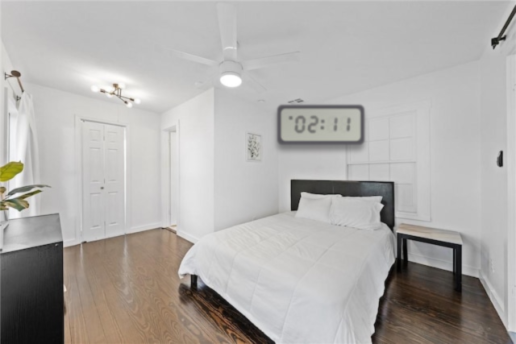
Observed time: **2:11**
